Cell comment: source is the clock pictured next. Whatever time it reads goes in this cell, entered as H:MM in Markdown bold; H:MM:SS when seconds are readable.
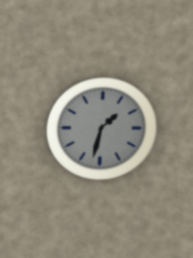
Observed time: **1:32**
